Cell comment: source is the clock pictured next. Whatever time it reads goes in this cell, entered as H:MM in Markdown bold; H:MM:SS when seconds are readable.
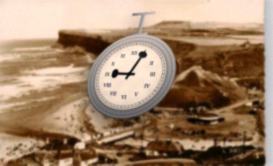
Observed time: **9:04**
